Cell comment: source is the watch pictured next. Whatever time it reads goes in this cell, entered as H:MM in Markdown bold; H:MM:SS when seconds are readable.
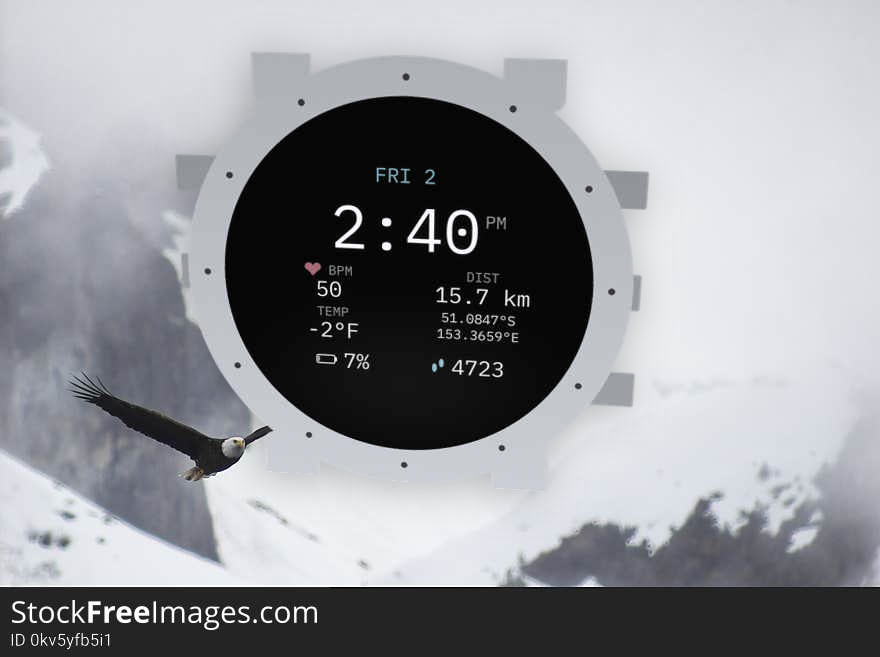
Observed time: **2:40**
